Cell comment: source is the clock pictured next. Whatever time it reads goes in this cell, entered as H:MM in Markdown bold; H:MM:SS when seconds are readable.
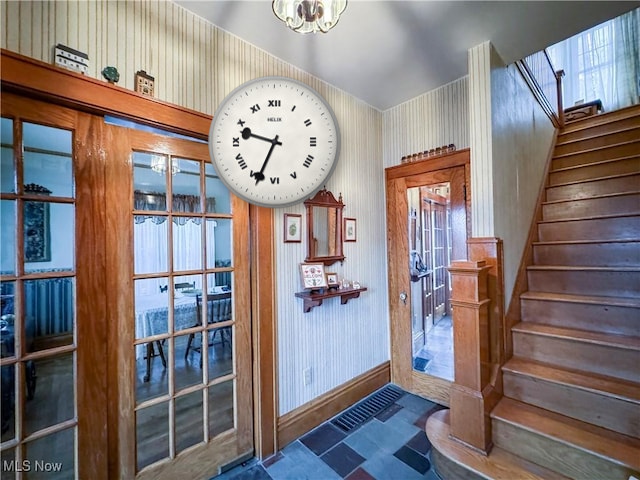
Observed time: **9:34**
